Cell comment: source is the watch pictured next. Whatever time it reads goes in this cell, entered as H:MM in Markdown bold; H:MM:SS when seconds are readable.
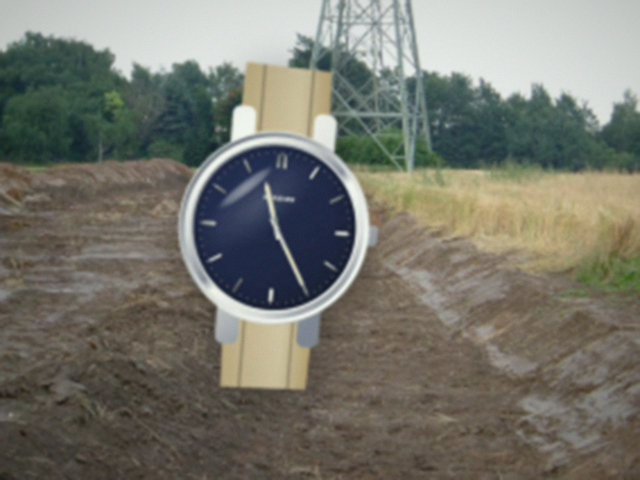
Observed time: **11:25**
